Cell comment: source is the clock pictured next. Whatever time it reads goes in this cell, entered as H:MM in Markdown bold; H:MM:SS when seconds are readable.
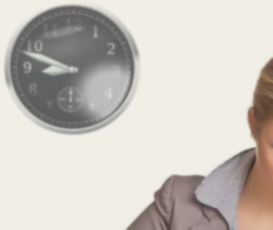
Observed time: **8:48**
